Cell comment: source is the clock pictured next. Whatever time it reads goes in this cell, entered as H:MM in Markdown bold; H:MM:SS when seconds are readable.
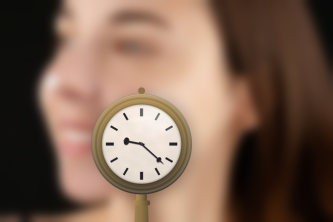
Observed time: **9:22**
